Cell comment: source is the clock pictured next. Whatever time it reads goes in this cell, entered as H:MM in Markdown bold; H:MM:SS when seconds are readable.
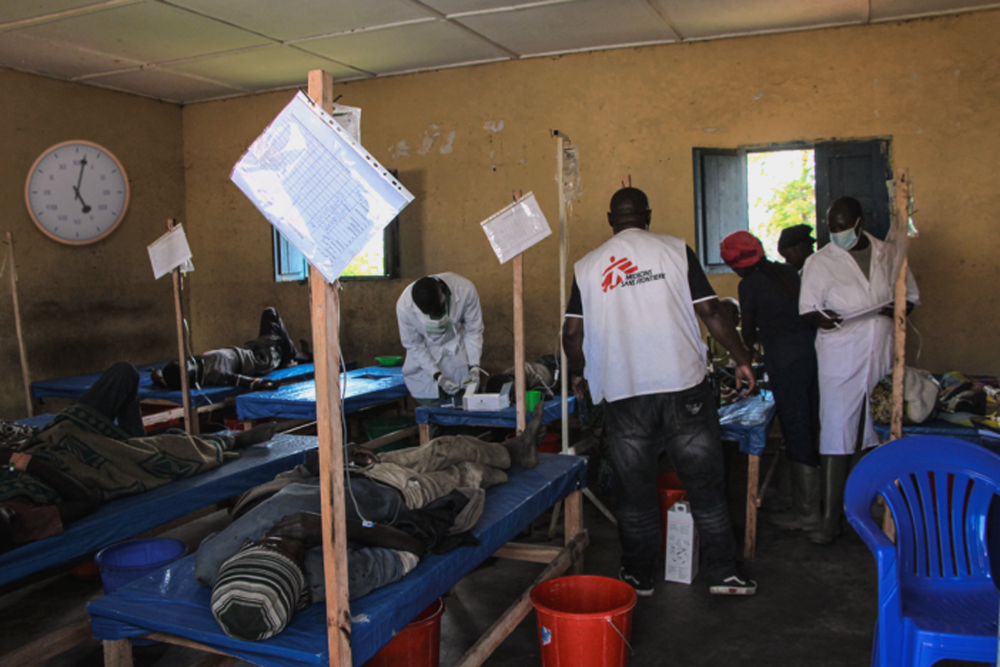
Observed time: **5:02**
